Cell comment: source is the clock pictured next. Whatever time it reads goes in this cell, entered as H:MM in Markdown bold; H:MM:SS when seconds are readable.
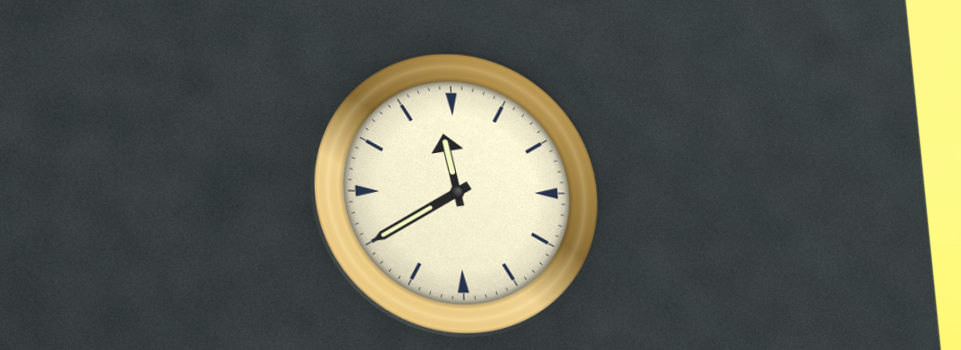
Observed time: **11:40**
